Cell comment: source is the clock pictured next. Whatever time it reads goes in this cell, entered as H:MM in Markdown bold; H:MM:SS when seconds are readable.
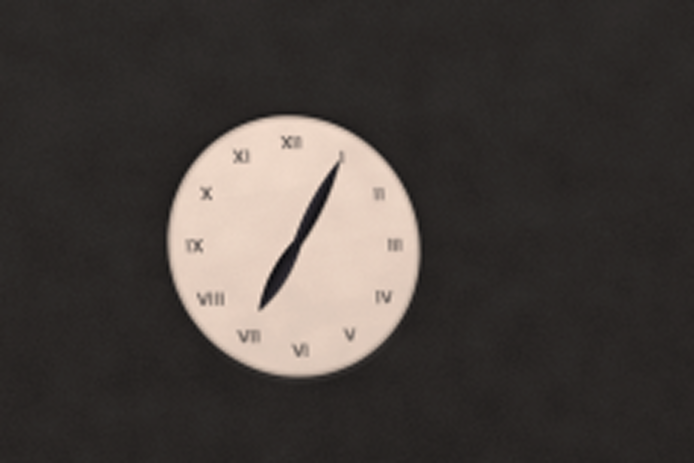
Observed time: **7:05**
